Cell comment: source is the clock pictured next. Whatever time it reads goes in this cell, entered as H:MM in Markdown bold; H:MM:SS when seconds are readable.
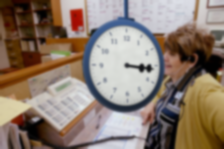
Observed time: **3:16**
